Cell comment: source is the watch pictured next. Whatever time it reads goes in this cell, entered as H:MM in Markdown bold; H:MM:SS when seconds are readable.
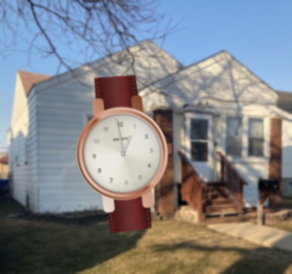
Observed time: **12:59**
